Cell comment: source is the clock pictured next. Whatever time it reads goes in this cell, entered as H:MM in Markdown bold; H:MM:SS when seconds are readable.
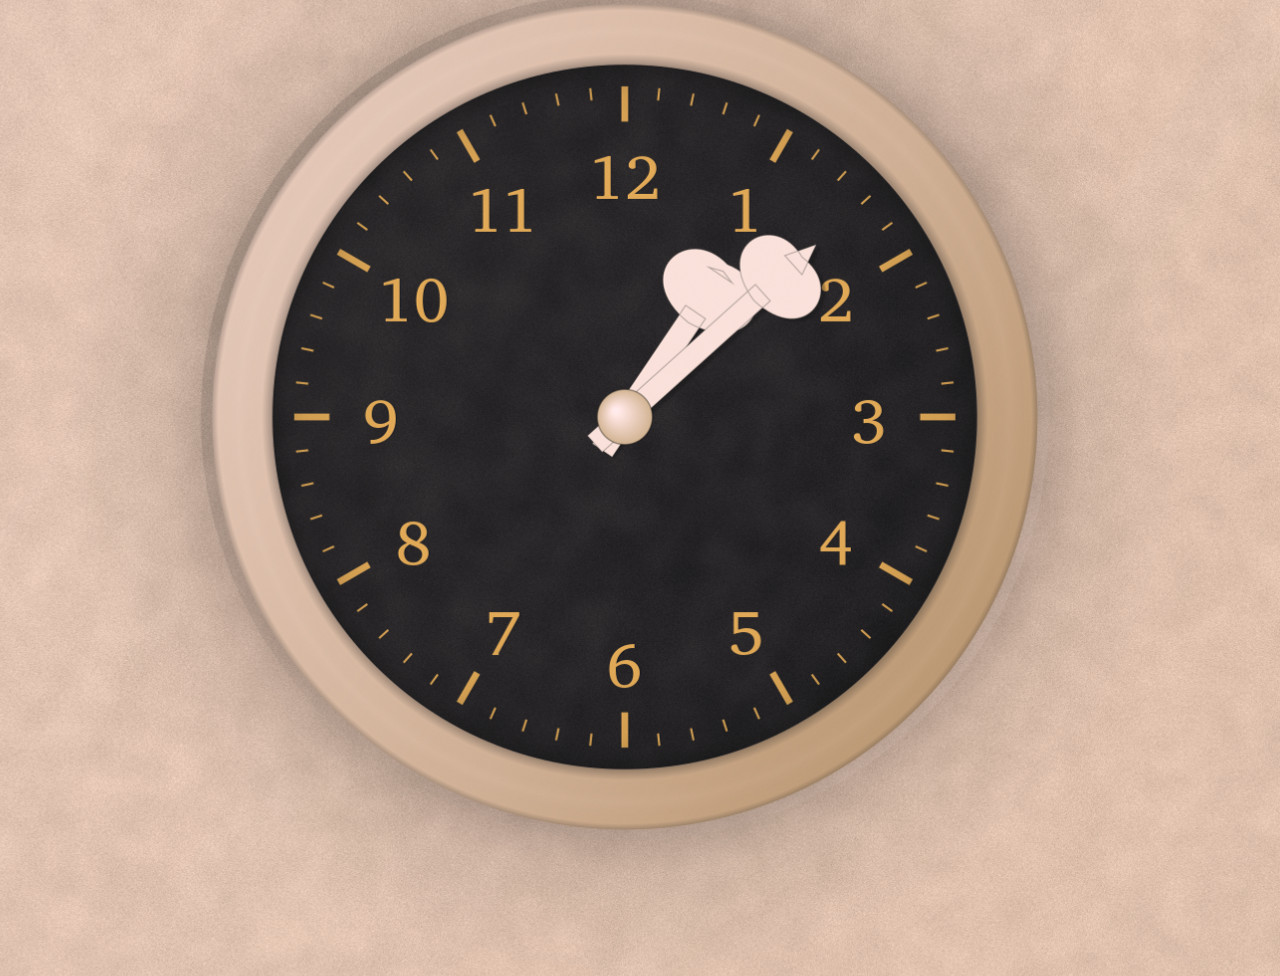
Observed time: **1:08**
